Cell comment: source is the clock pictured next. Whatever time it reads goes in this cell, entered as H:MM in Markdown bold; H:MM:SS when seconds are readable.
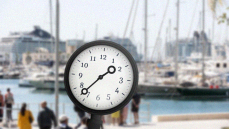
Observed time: **1:37**
